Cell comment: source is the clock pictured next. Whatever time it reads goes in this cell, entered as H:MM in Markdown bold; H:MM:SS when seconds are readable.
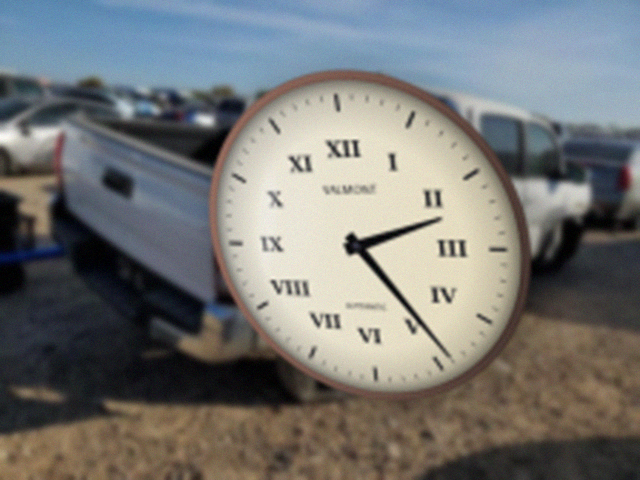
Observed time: **2:24**
